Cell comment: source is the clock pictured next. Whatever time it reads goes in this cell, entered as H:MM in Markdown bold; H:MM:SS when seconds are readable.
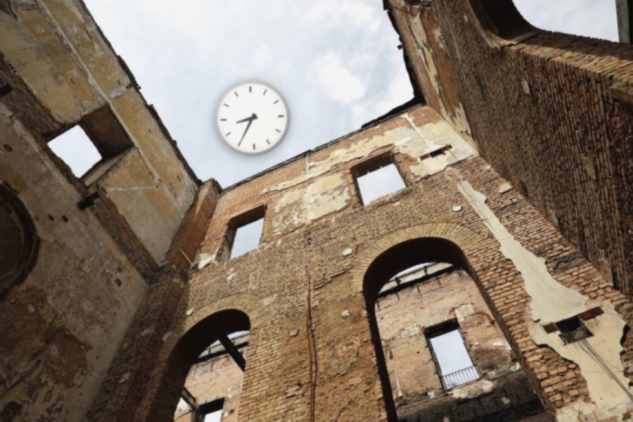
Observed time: **8:35**
